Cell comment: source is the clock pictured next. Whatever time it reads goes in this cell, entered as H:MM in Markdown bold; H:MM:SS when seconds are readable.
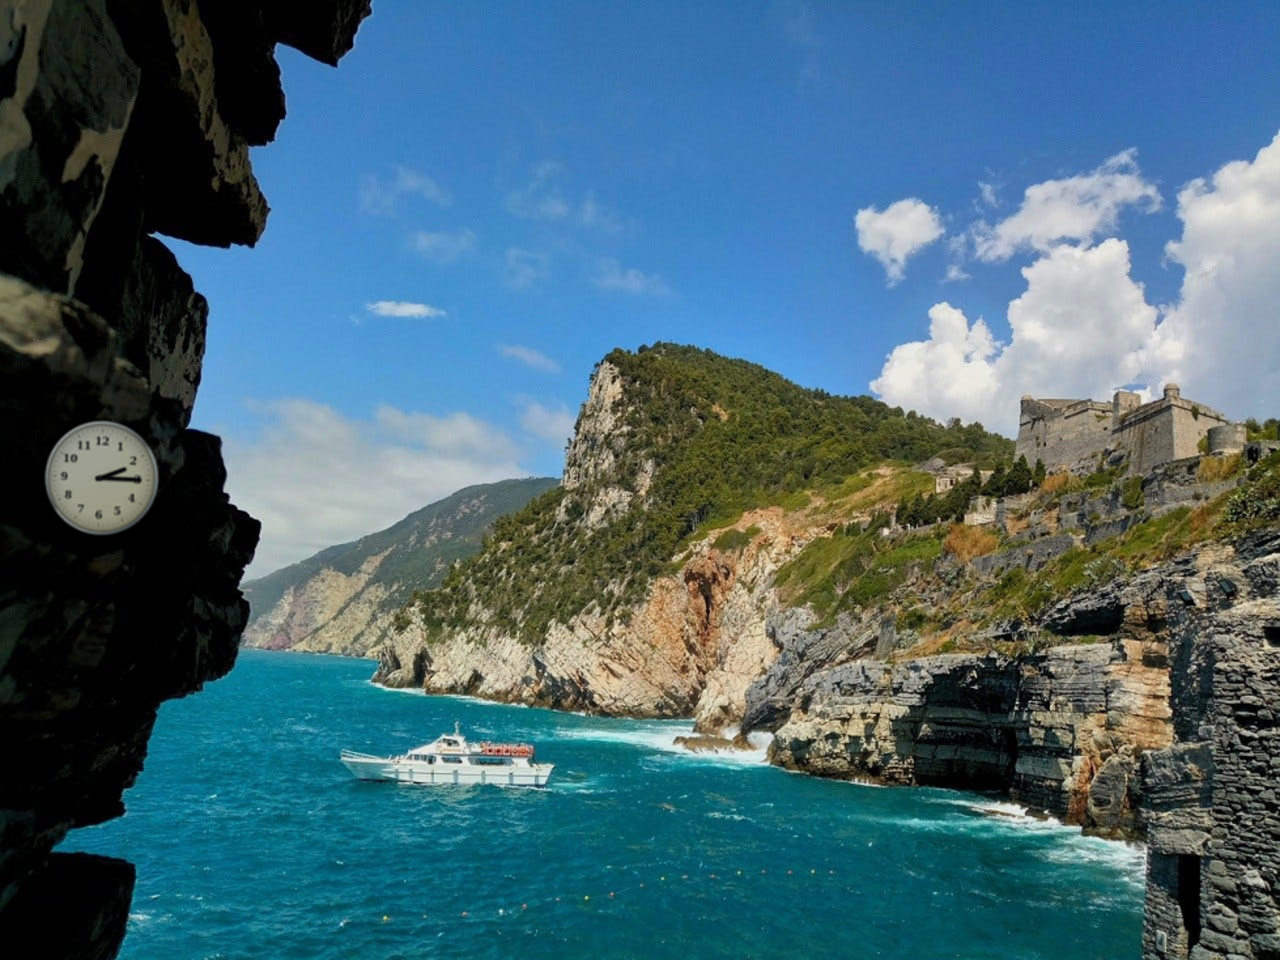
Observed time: **2:15**
